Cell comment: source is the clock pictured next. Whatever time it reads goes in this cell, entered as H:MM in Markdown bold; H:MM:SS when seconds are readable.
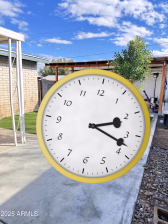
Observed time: **2:18**
